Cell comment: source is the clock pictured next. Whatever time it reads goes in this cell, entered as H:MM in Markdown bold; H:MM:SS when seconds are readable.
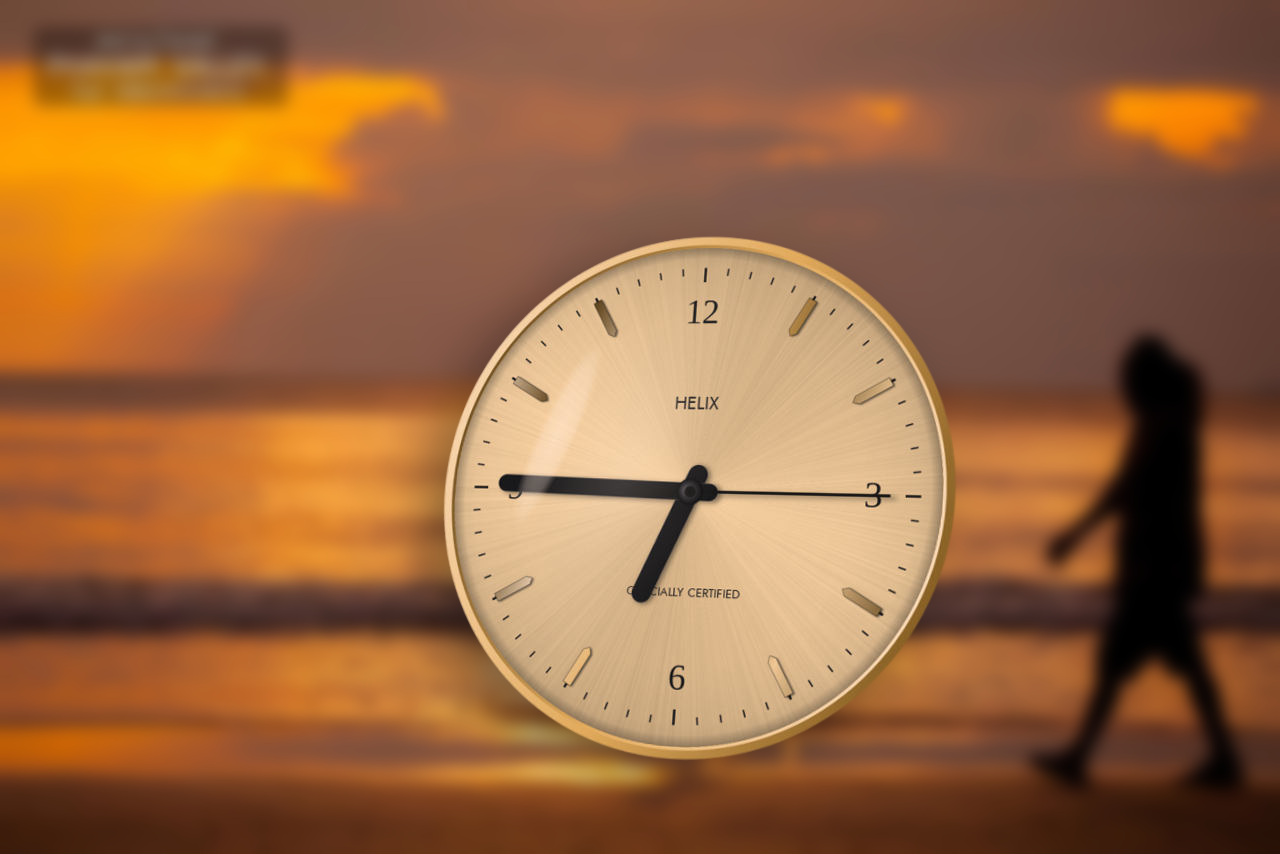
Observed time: **6:45:15**
